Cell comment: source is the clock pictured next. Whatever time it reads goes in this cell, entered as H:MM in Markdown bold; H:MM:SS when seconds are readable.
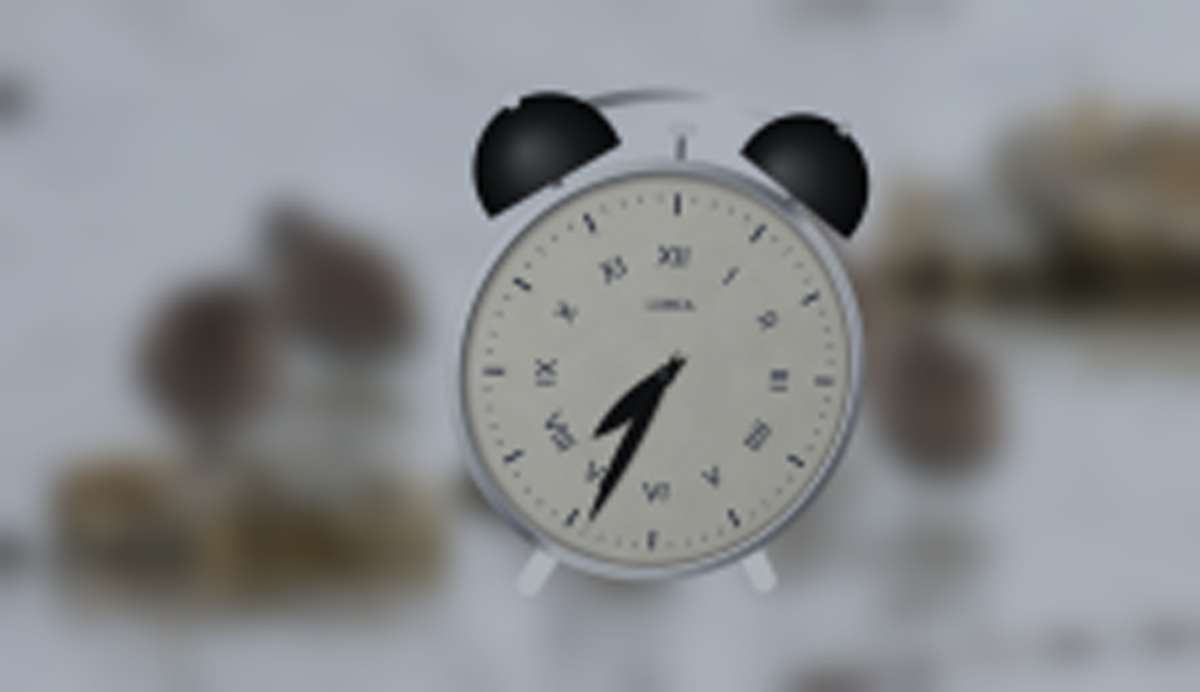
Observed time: **7:34**
